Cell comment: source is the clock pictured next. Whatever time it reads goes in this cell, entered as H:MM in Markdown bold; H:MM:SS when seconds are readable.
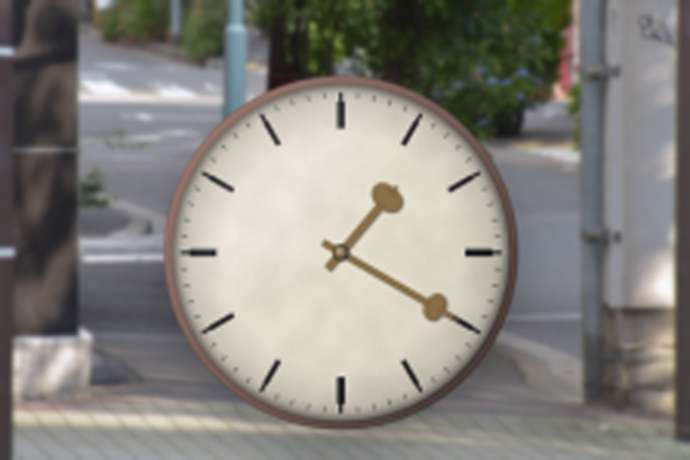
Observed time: **1:20**
